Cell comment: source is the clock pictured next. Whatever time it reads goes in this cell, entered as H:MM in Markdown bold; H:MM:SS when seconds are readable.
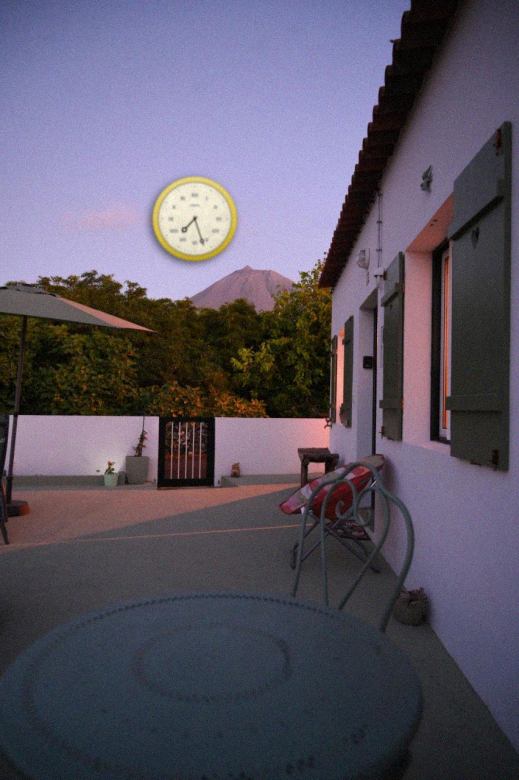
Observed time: **7:27**
